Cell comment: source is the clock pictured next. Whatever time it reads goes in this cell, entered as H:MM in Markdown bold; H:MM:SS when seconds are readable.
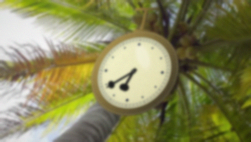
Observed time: **6:39**
